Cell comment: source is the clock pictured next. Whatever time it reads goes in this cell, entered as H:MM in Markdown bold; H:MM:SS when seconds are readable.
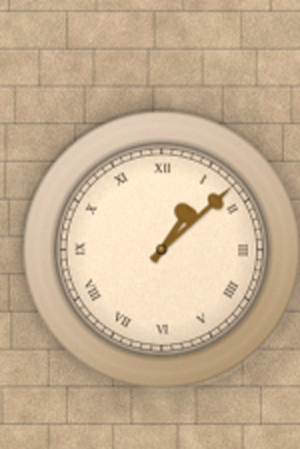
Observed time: **1:08**
